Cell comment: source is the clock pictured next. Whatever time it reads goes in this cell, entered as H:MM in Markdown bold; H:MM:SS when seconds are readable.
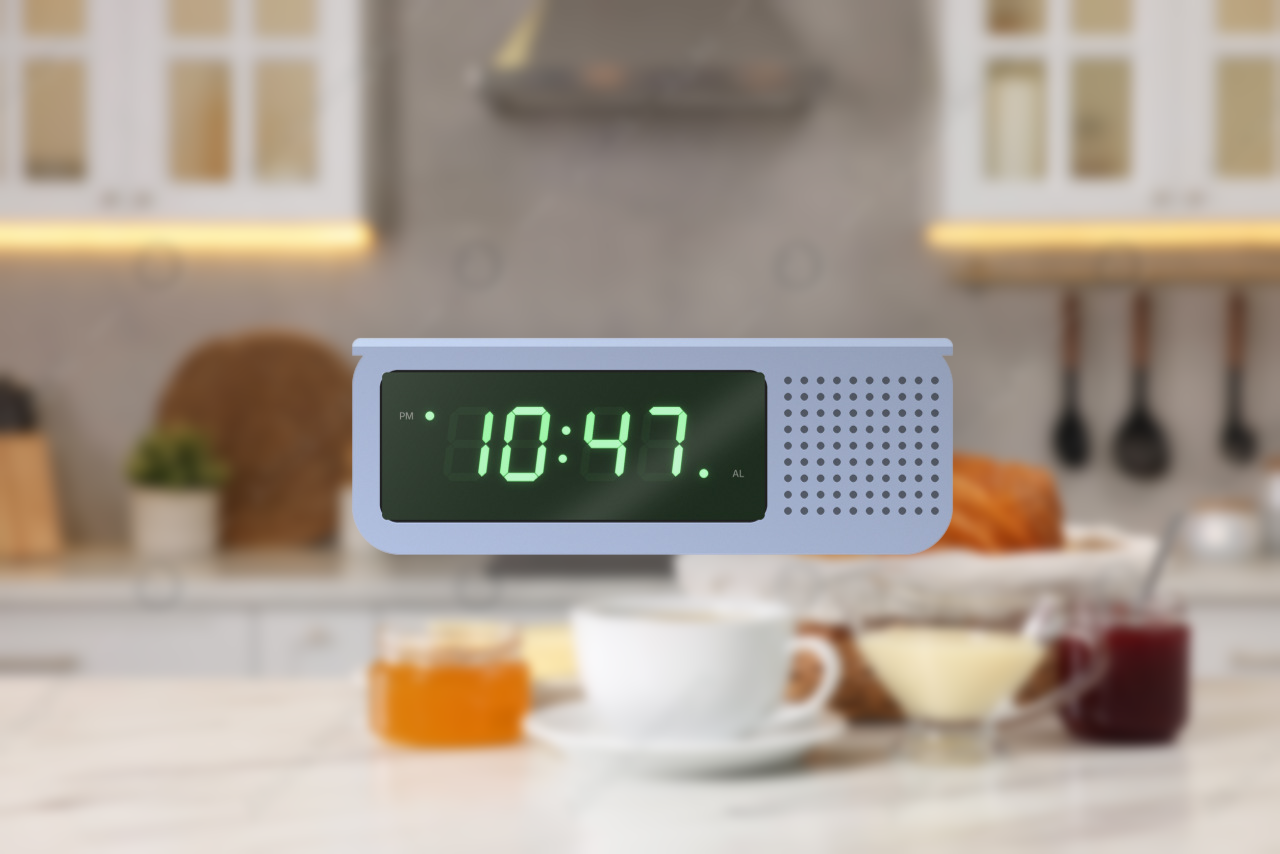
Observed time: **10:47**
